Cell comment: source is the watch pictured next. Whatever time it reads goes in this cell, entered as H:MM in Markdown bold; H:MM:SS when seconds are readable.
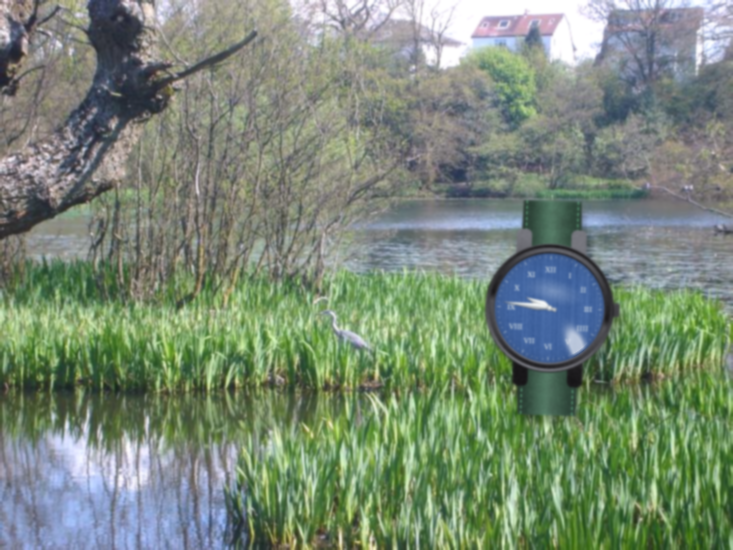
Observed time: **9:46**
